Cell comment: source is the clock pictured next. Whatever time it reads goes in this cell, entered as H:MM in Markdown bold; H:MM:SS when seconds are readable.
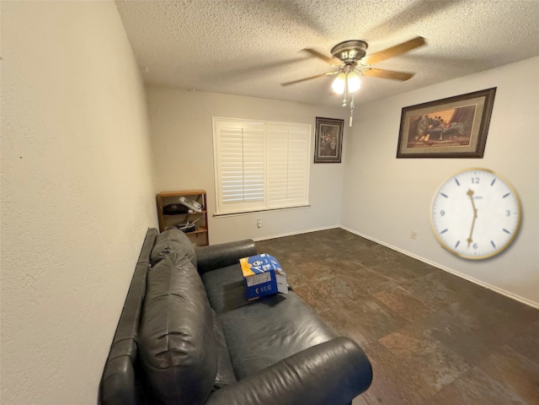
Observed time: **11:32**
